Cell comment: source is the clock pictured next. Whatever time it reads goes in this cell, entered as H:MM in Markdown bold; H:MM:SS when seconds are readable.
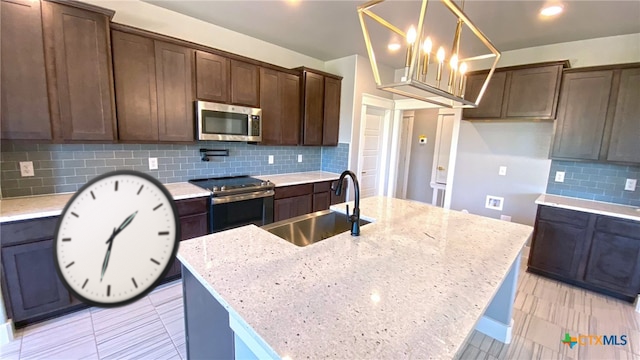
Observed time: **1:32**
